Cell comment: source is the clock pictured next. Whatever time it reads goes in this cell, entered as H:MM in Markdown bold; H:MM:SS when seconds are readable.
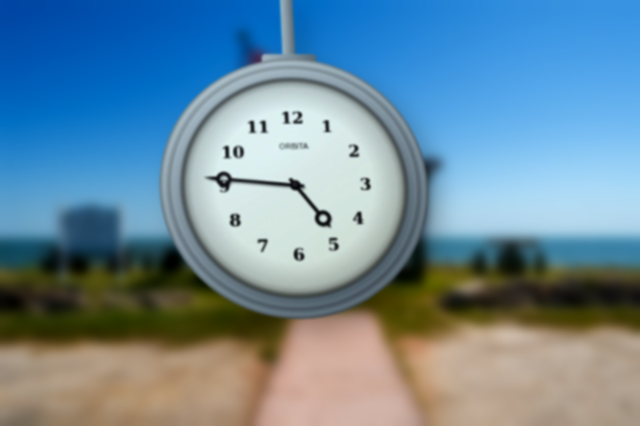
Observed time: **4:46**
